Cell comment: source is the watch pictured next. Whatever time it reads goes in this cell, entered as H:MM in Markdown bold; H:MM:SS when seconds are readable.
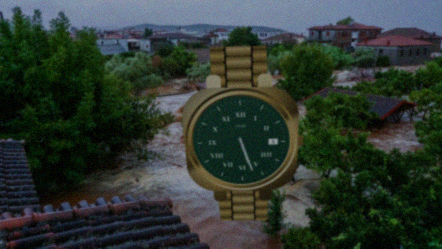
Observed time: **5:27**
